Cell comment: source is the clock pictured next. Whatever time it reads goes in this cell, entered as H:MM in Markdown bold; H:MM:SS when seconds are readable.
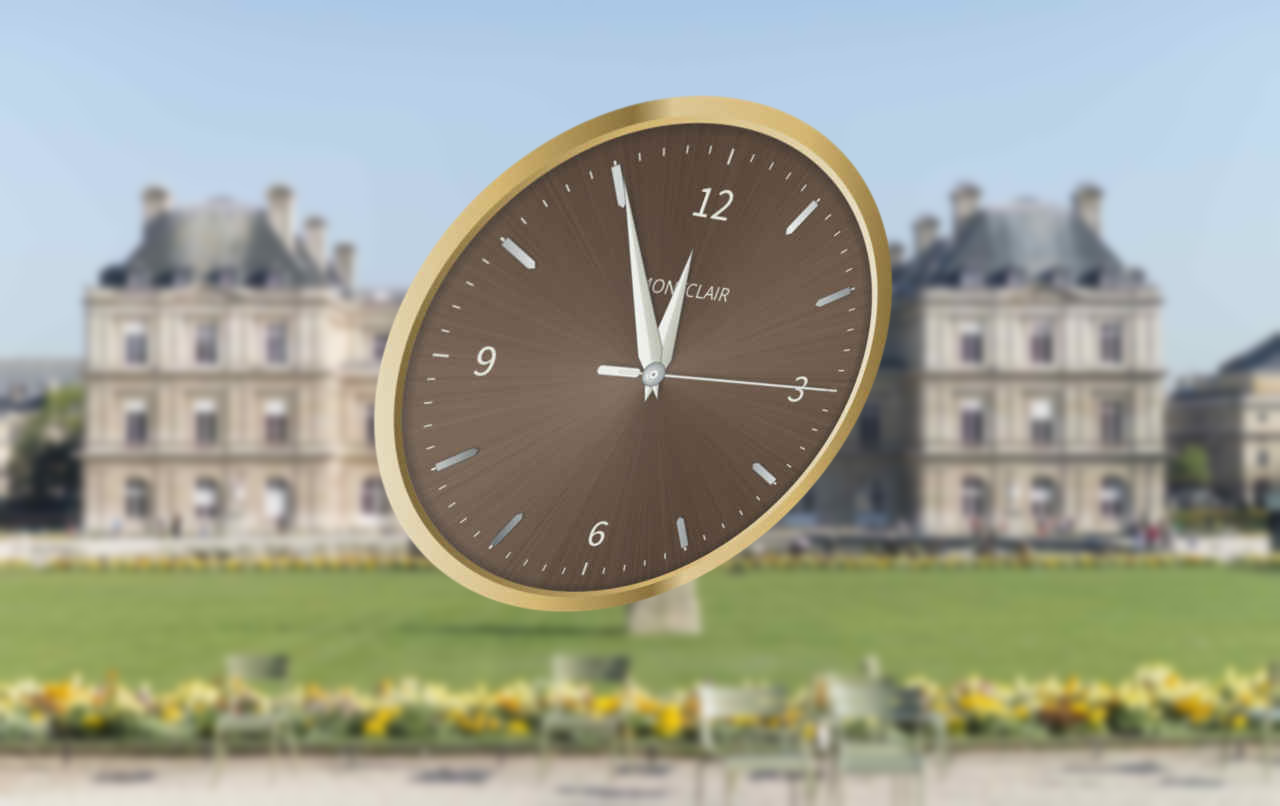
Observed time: **11:55:15**
